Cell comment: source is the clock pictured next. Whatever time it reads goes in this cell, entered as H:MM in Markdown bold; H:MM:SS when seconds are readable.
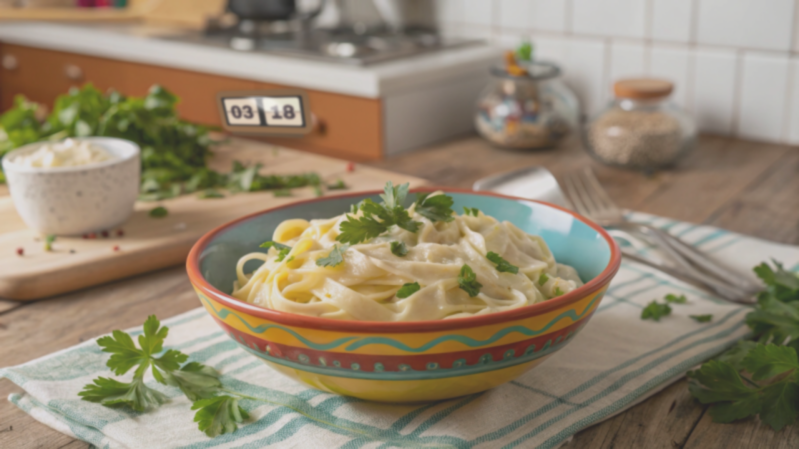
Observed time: **3:18**
